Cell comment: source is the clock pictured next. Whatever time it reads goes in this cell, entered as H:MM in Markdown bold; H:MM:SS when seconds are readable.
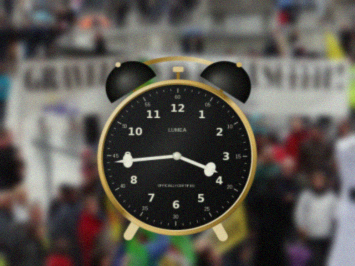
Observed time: **3:44**
